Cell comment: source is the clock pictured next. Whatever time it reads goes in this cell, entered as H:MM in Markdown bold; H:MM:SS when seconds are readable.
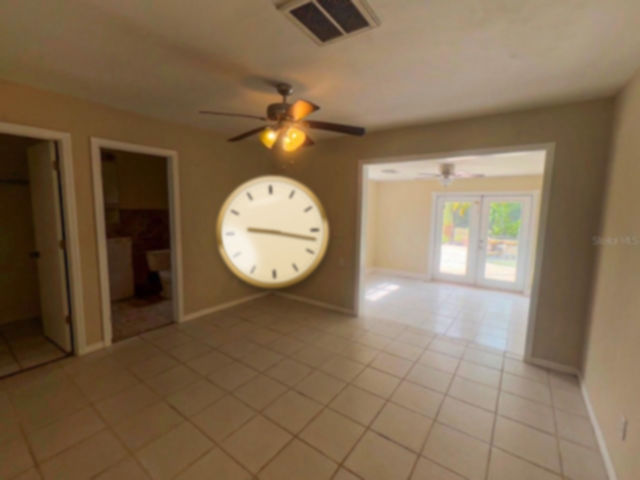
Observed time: **9:17**
